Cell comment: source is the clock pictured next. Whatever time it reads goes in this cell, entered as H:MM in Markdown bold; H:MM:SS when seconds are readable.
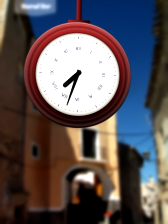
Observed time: **7:33**
